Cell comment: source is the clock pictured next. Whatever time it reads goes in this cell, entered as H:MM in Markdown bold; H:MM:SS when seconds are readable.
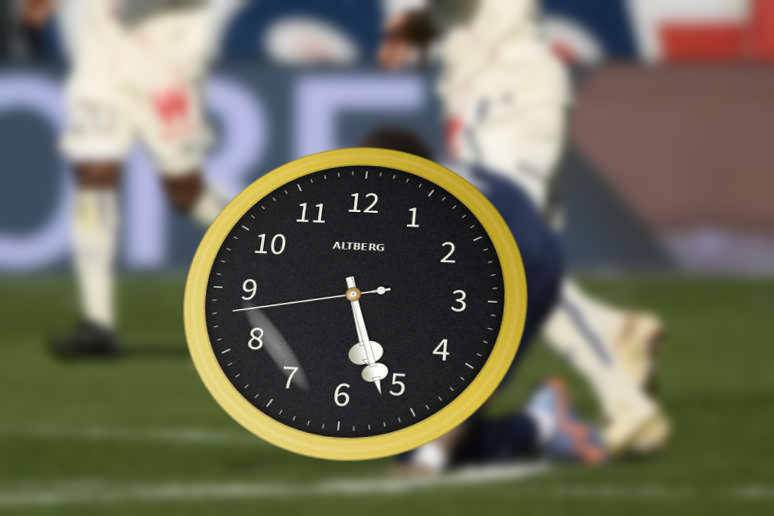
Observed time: **5:26:43**
